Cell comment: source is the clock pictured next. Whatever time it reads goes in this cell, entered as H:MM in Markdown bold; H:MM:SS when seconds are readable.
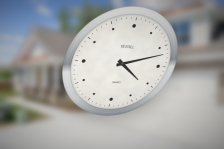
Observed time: **4:12**
